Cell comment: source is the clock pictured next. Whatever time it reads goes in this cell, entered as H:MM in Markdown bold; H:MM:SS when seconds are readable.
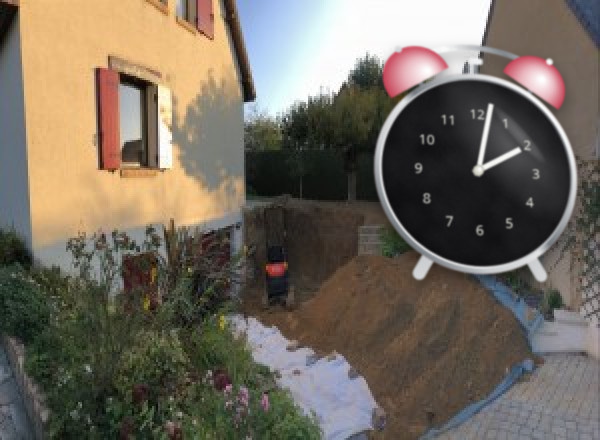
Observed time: **2:02**
